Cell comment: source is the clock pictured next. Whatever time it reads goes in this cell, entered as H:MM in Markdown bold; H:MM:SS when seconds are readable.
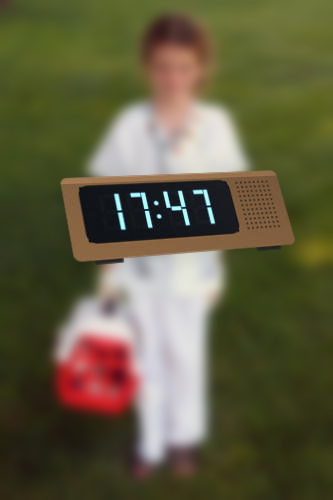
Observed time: **17:47**
